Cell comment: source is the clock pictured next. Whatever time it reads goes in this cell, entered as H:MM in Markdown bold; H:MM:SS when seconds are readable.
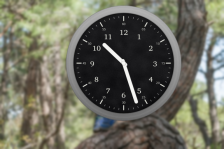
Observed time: **10:27**
